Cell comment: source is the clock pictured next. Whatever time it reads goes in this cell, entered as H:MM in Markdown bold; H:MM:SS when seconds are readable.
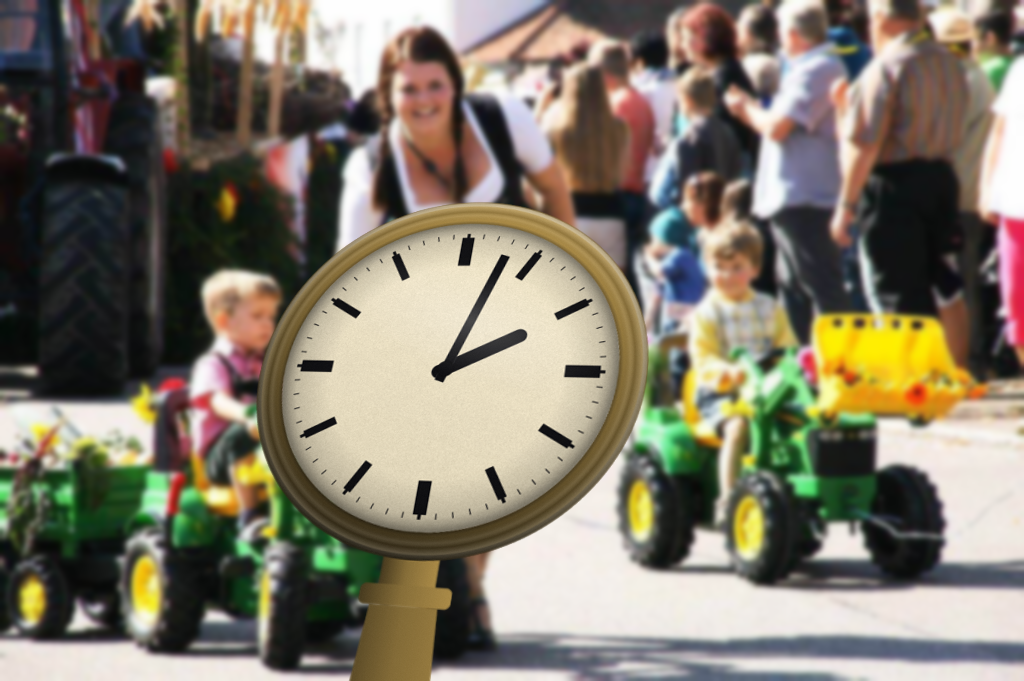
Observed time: **2:03**
